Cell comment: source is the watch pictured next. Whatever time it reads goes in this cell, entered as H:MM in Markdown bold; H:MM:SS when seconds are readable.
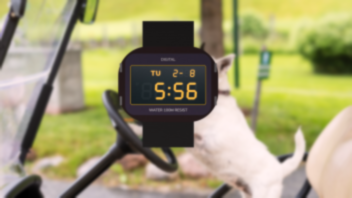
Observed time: **5:56**
